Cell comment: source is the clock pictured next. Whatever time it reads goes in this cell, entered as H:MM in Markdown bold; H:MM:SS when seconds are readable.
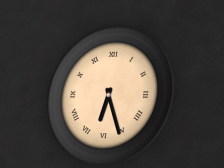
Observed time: **6:26**
